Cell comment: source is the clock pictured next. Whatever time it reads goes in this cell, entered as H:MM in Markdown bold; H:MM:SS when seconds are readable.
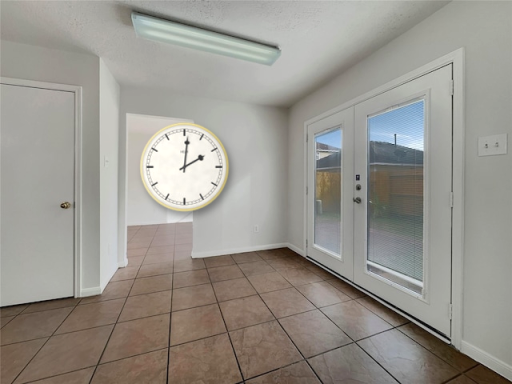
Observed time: **2:01**
